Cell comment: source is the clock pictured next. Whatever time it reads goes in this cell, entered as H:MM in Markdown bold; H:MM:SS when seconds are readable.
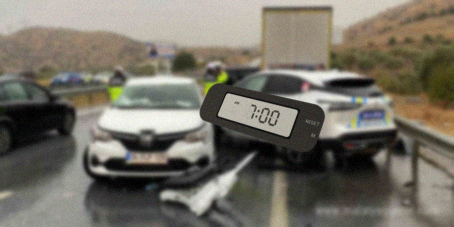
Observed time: **7:00**
